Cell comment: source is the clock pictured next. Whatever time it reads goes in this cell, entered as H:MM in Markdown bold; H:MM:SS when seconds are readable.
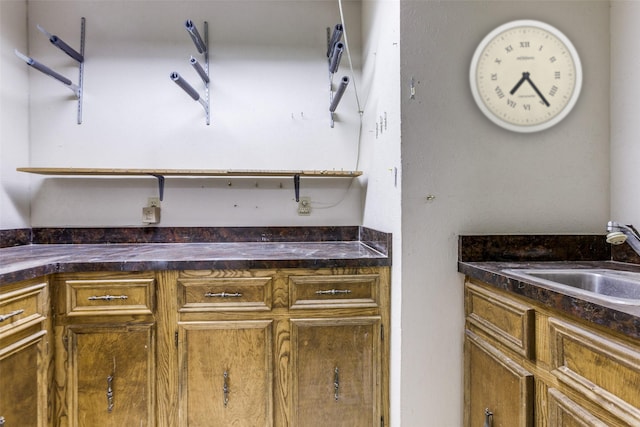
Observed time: **7:24**
